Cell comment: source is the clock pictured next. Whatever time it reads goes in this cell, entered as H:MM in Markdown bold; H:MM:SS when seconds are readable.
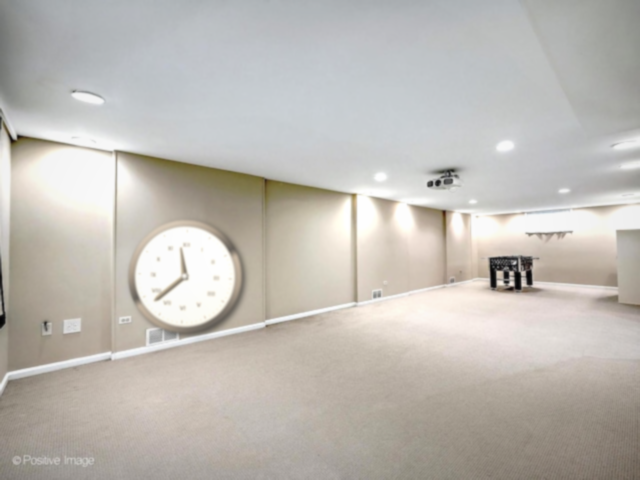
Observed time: **11:38**
